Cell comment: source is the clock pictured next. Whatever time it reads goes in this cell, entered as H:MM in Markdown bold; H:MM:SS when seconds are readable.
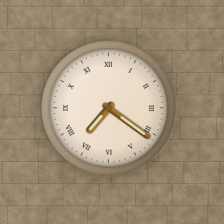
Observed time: **7:21**
